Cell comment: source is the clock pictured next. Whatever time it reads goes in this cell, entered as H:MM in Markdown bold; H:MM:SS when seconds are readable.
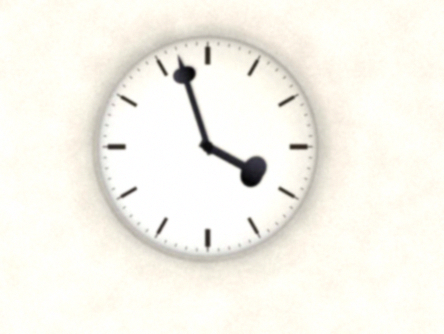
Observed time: **3:57**
